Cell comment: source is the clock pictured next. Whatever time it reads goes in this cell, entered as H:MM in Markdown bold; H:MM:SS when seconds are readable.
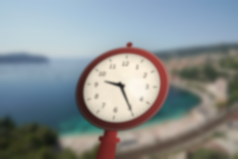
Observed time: **9:25**
